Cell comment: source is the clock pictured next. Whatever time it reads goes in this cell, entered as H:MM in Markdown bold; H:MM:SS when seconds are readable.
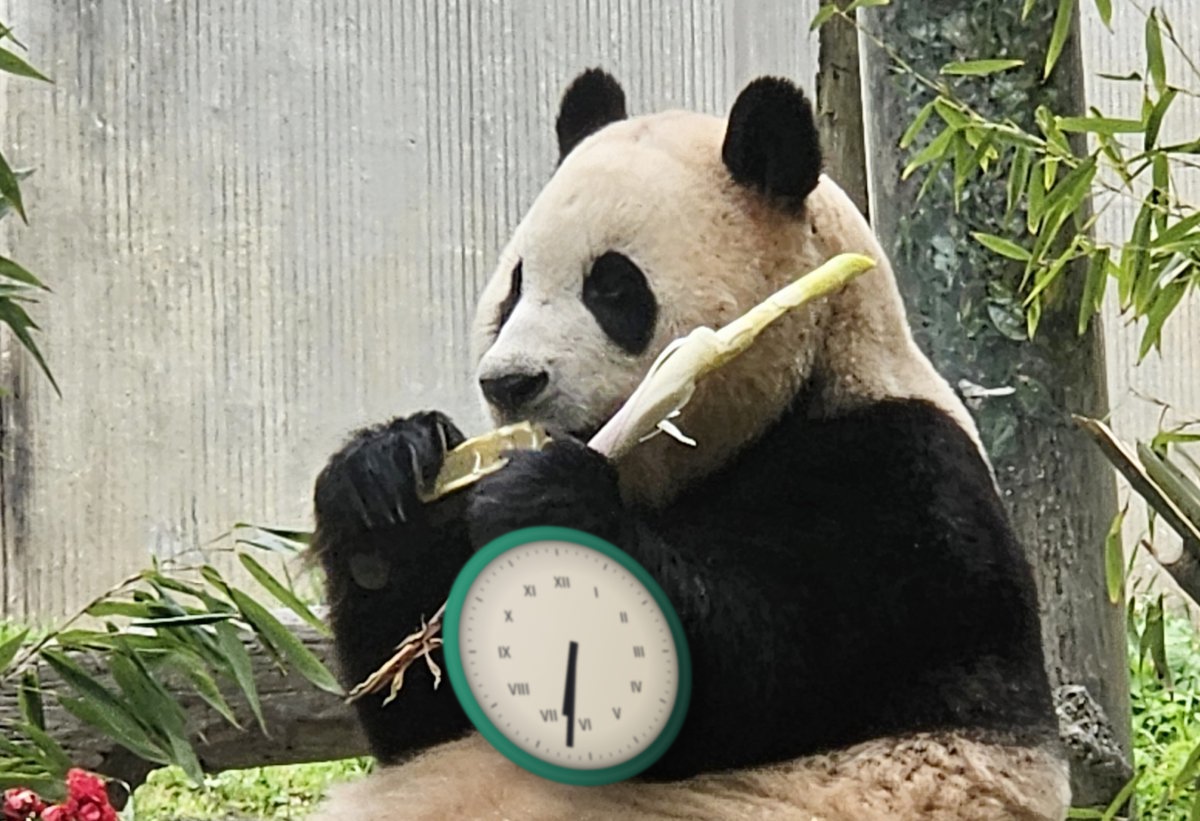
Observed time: **6:32**
